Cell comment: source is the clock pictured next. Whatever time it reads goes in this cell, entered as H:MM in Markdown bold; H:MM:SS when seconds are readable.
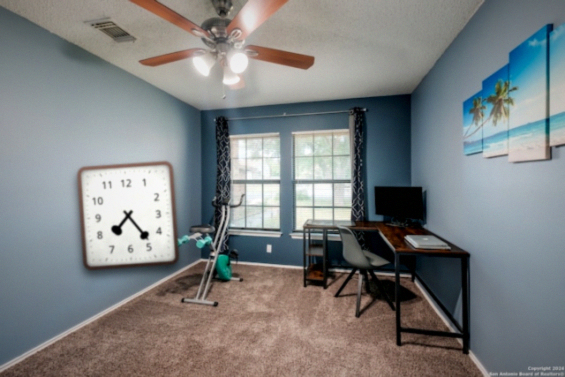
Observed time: **7:24**
